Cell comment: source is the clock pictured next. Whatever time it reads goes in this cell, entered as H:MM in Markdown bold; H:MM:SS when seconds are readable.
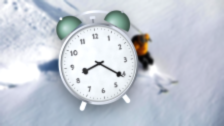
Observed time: **8:21**
